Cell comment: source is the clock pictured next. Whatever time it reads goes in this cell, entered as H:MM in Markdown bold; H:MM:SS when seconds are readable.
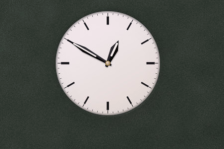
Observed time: **12:50**
